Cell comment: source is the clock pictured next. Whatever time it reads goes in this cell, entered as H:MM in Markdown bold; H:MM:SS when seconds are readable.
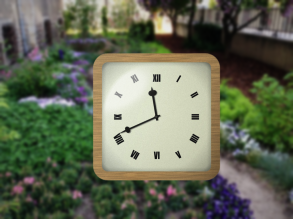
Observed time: **11:41**
